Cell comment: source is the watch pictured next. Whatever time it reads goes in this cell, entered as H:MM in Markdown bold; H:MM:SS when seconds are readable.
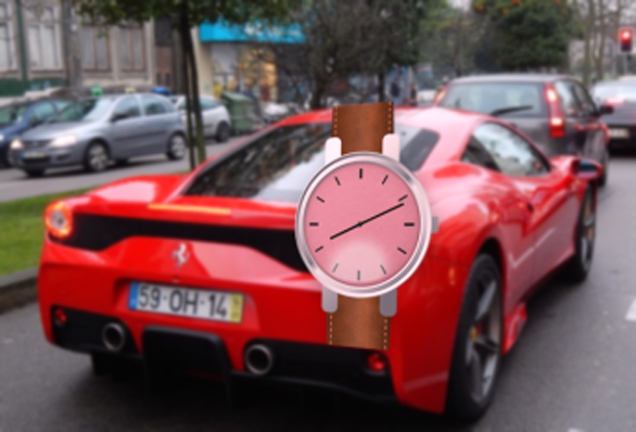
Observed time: **8:11**
